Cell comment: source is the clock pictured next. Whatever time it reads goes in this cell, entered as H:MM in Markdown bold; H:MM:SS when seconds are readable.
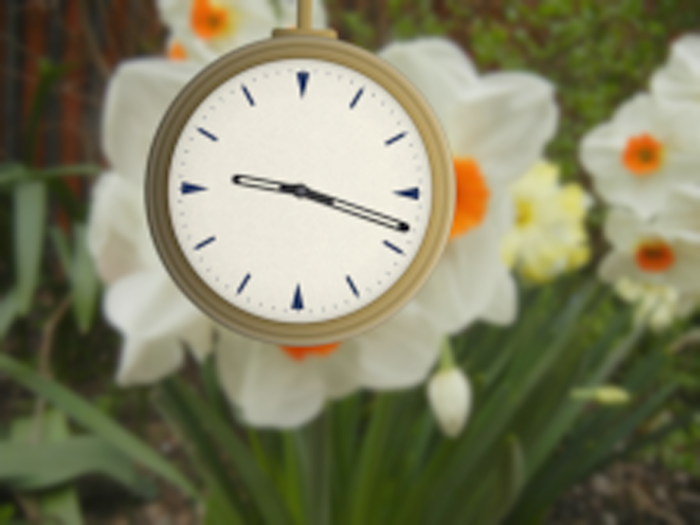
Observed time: **9:18**
